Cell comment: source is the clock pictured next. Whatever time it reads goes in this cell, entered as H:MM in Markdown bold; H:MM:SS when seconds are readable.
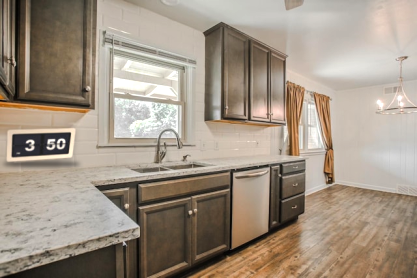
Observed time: **3:50**
